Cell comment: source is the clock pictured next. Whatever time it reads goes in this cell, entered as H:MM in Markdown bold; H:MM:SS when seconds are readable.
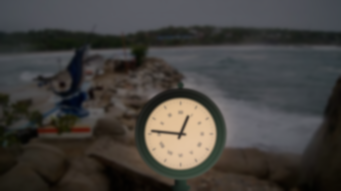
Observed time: **12:46**
